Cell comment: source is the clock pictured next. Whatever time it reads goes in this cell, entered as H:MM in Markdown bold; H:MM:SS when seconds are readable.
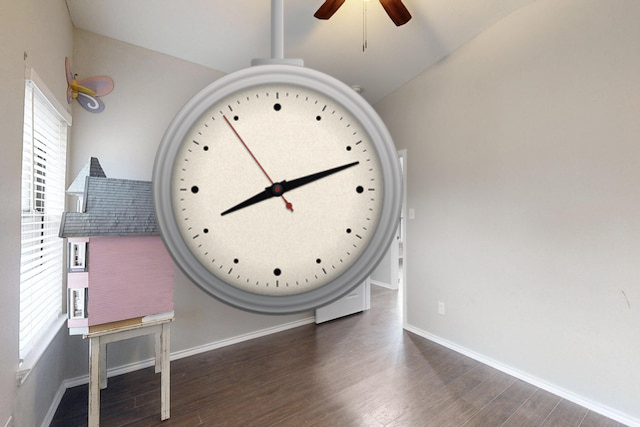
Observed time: **8:11:54**
